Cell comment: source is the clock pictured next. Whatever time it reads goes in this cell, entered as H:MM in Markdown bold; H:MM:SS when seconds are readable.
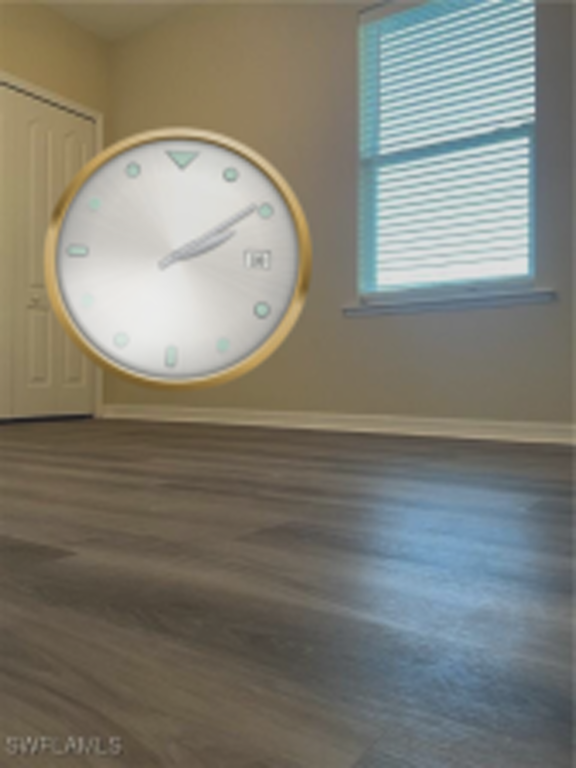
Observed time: **2:09**
